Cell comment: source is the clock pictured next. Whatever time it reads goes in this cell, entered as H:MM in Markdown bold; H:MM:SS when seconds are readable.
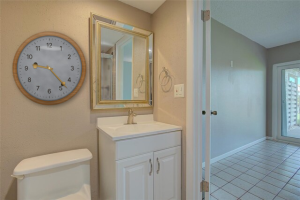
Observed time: **9:23**
